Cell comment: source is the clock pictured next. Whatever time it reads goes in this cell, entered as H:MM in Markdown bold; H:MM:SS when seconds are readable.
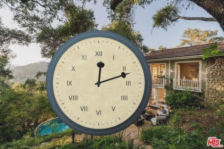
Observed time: **12:12**
